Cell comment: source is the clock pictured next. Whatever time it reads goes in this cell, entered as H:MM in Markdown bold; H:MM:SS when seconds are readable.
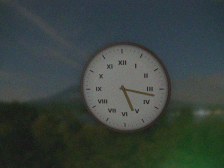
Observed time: **5:17**
